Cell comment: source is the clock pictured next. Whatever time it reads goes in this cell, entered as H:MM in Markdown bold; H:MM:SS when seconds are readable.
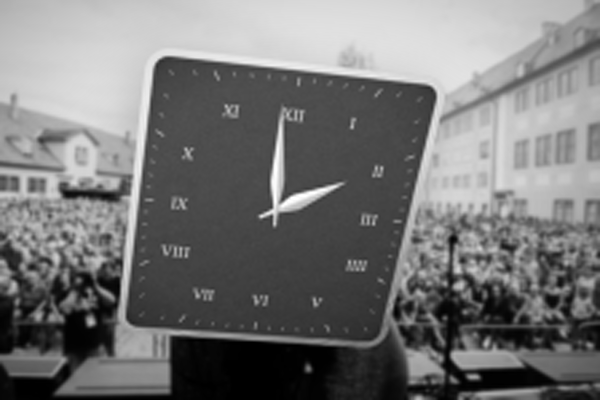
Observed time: **1:59**
